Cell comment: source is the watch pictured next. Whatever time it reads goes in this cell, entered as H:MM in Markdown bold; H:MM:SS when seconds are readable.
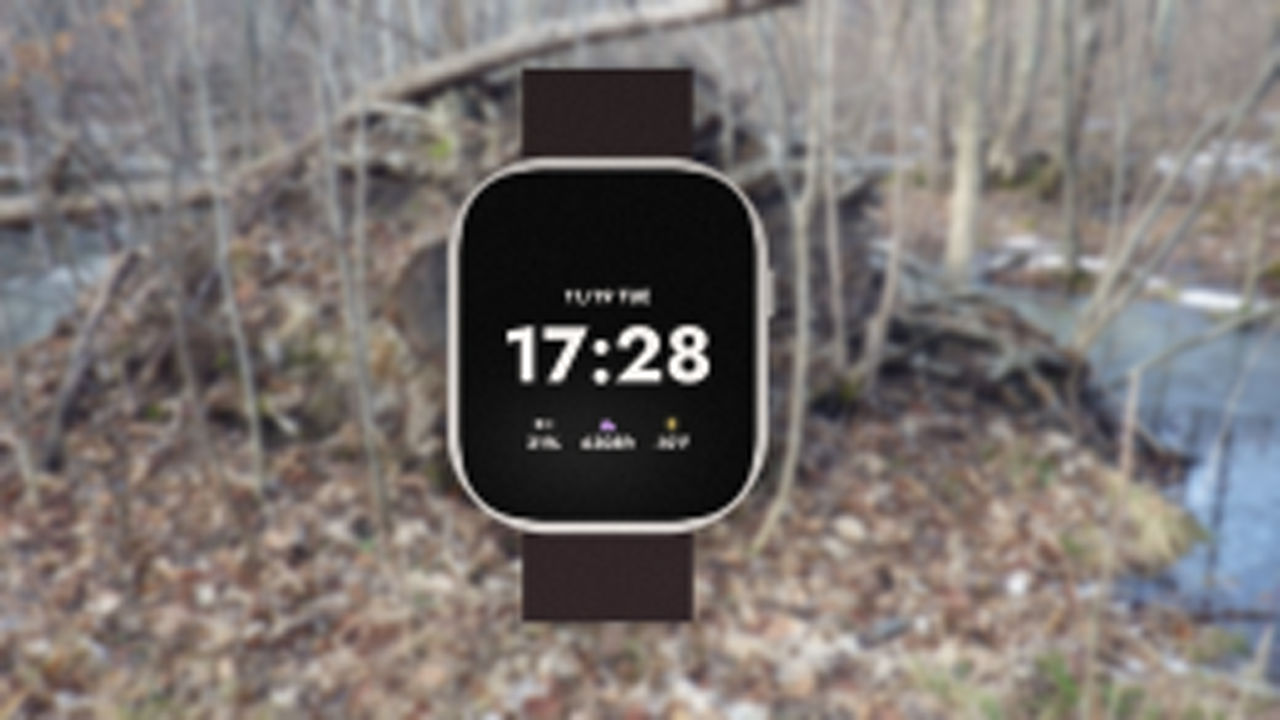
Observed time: **17:28**
